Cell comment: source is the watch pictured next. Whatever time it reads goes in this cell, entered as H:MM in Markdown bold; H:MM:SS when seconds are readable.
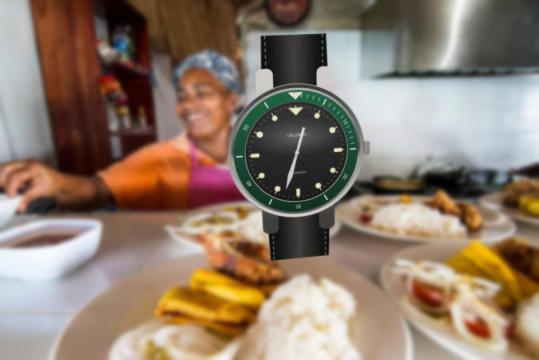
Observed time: **12:33**
